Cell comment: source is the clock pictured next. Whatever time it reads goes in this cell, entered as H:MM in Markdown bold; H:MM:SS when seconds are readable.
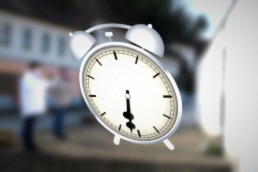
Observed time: **6:32**
